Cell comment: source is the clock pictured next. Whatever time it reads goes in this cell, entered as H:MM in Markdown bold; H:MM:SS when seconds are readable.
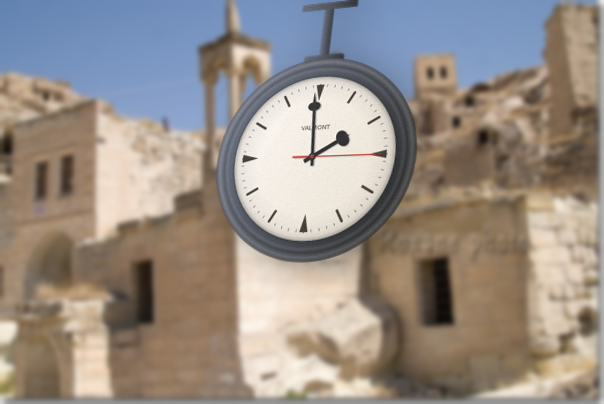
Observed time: **1:59:15**
